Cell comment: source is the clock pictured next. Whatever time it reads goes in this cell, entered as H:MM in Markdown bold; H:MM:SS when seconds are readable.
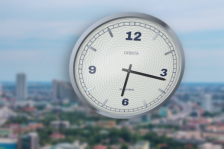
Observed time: **6:17**
